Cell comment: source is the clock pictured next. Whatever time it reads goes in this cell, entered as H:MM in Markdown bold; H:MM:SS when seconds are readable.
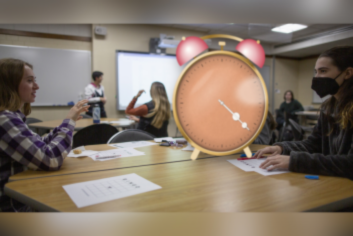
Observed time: **4:22**
